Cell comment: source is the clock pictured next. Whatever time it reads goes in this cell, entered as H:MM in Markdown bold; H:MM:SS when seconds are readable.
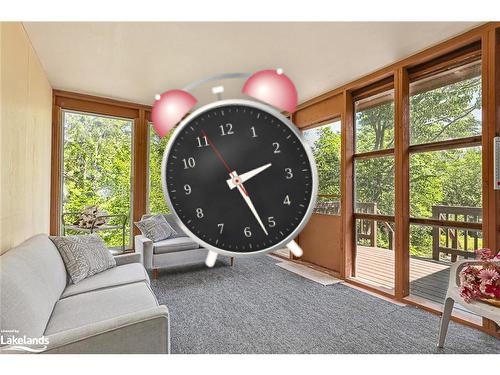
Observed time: **2:26:56**
